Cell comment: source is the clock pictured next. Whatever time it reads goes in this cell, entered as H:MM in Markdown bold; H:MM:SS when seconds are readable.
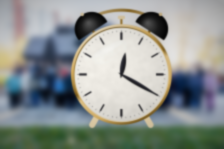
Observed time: **12:20**
